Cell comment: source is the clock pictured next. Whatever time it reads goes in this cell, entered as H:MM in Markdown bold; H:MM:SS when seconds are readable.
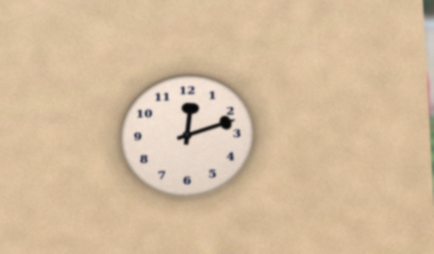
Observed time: **12:12**
